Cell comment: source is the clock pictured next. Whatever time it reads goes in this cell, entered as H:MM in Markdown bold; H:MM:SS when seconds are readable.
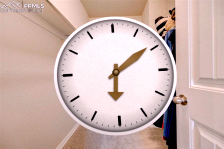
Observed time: **6:09**
